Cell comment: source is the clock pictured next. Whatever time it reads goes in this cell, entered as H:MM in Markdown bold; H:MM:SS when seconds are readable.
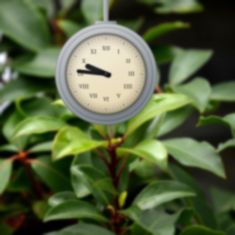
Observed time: **9:46**
